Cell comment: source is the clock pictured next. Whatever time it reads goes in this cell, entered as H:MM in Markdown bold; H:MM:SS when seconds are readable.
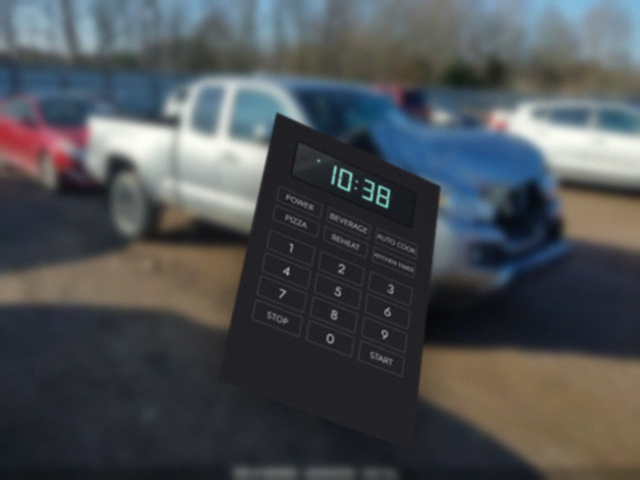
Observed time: **10:38**
